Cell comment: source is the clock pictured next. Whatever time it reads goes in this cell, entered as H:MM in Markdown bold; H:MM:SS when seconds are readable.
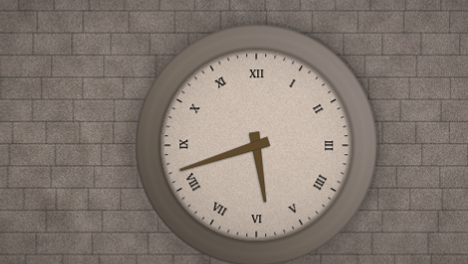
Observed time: **5:42**
